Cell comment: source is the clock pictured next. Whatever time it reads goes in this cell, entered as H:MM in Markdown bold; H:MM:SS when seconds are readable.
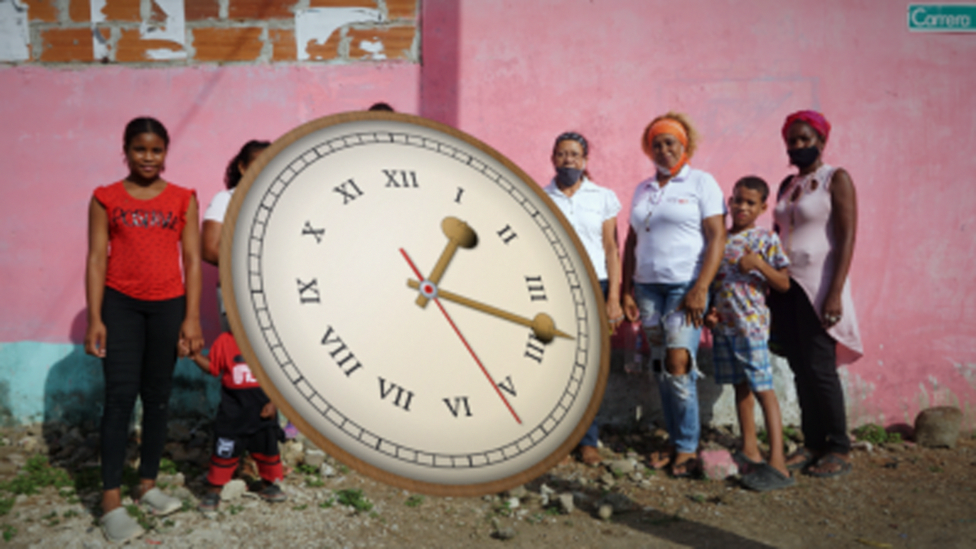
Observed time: **1:18:26**
